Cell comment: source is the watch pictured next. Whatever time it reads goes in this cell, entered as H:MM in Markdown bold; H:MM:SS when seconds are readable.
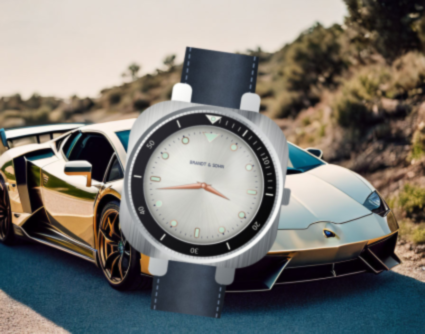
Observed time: **3:43**
